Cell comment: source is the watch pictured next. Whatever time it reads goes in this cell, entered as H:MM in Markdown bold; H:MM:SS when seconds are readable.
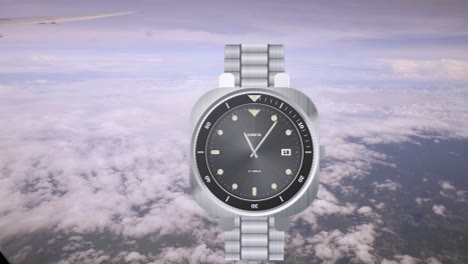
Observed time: **11:06**
